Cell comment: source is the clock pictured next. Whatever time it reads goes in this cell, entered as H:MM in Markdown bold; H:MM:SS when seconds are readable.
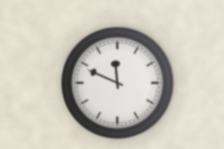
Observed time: **11:49**
